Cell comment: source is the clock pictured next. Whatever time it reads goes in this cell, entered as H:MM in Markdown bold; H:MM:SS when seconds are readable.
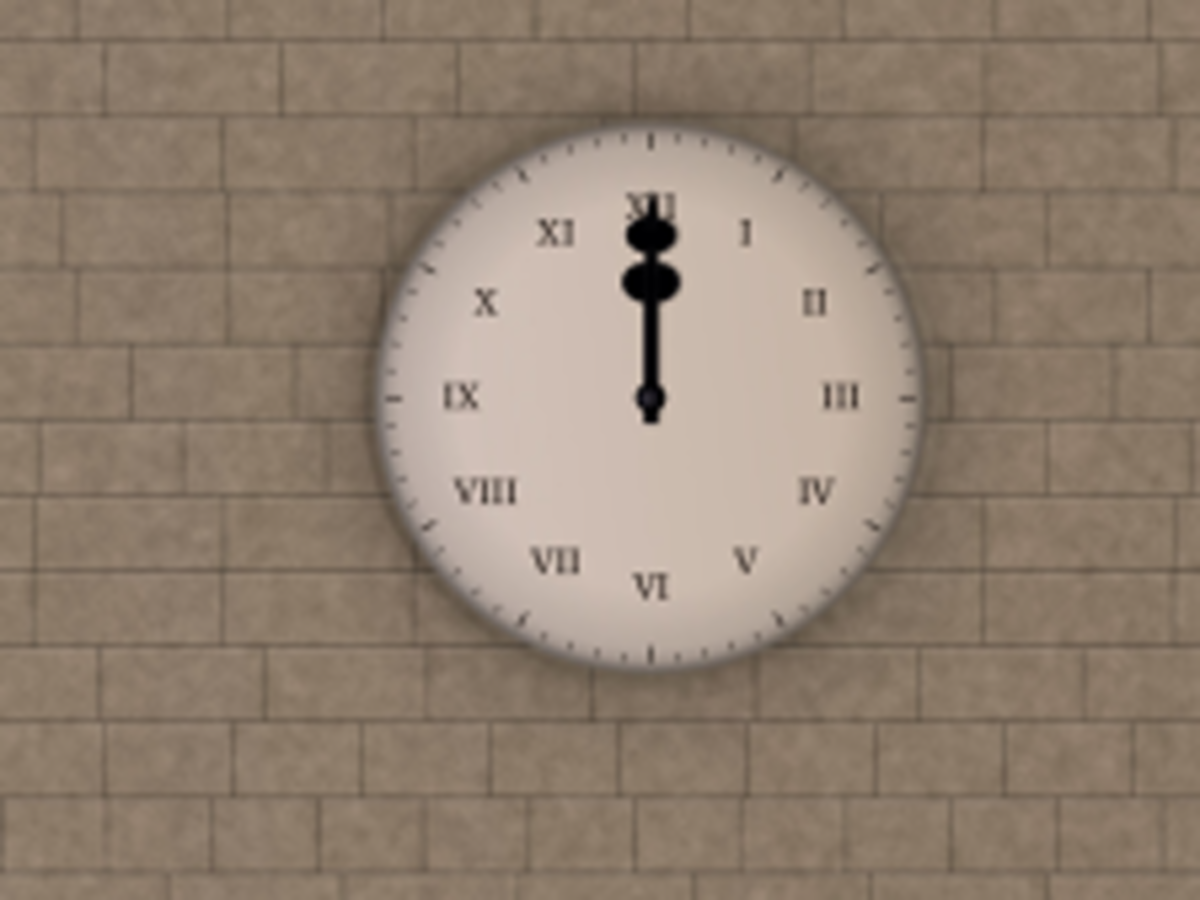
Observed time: **12:00**
